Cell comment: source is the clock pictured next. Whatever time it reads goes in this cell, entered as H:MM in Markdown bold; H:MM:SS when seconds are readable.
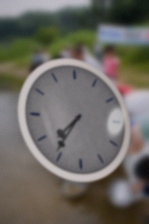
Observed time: **7:36**
